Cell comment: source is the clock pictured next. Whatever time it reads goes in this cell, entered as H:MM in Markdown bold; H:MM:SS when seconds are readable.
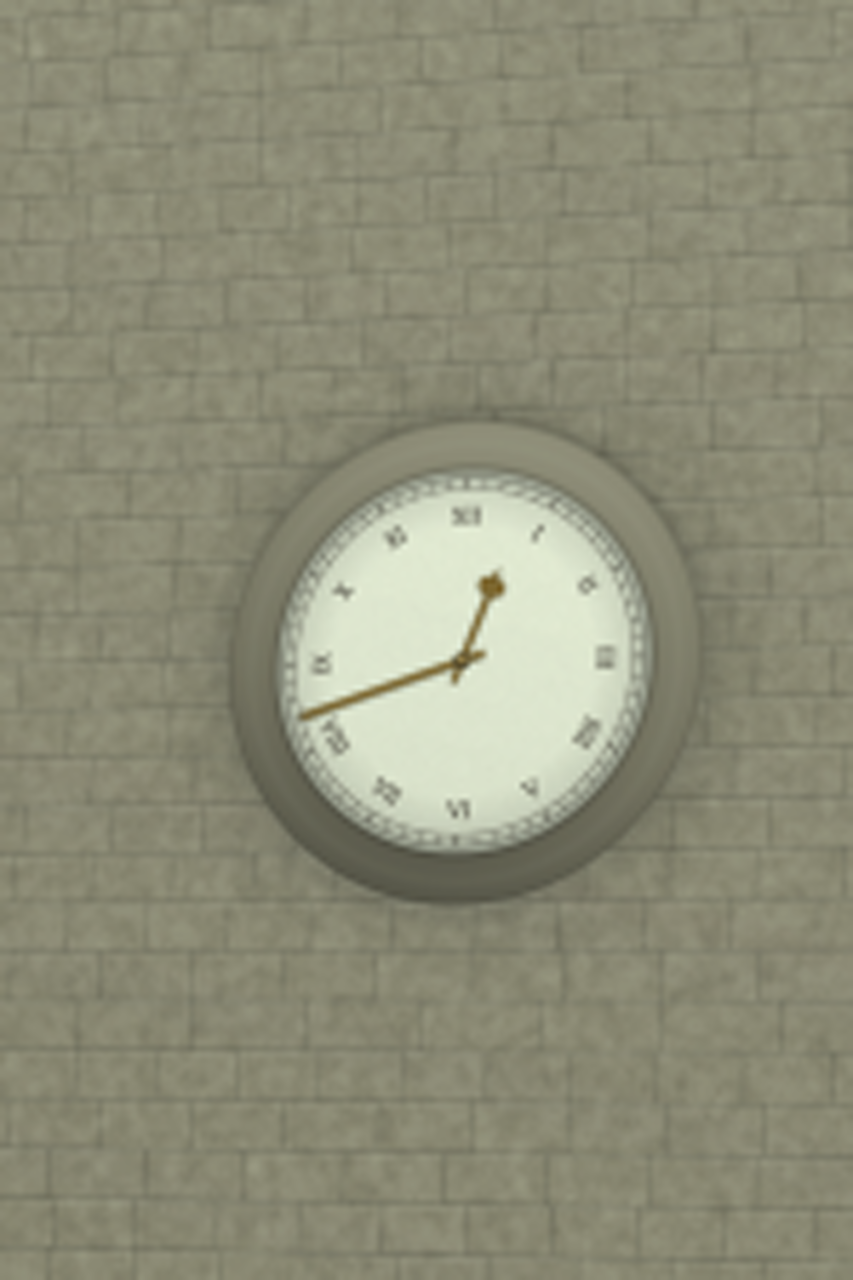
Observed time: **12:42**
